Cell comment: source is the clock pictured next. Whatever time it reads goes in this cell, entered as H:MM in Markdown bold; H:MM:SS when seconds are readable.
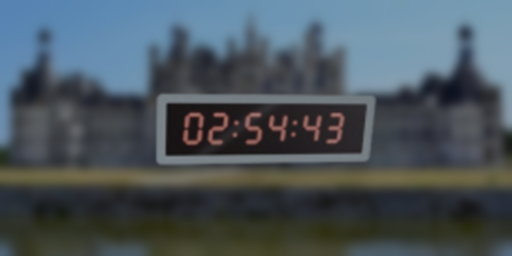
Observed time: **2:54:43**
